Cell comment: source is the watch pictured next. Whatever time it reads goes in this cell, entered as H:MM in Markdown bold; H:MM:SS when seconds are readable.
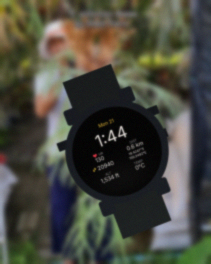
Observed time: **1:44**
